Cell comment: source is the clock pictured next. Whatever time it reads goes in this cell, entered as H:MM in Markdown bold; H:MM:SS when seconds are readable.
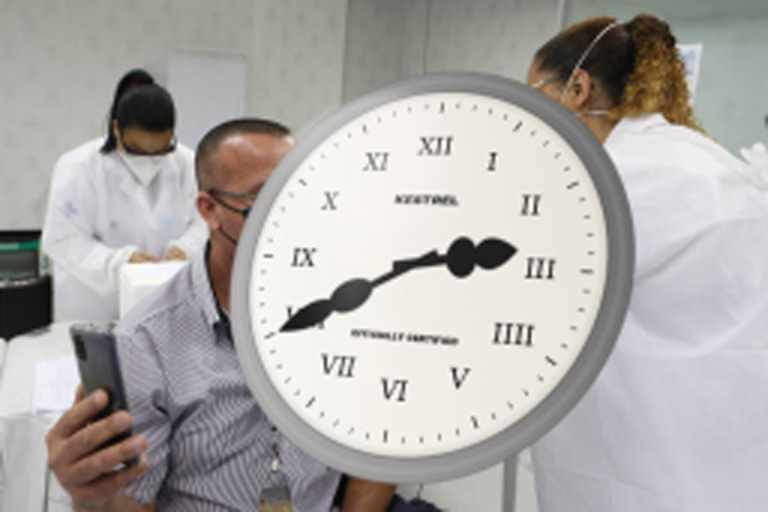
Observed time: **2:40**
